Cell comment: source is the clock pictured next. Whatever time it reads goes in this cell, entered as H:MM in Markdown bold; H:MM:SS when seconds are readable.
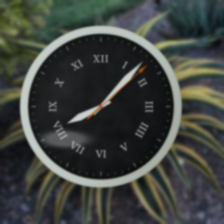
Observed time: **8:07:08**
